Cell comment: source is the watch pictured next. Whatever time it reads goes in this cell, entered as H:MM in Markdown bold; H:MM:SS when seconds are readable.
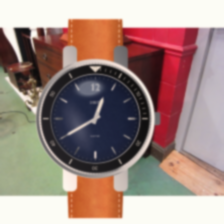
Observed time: **12:40**
